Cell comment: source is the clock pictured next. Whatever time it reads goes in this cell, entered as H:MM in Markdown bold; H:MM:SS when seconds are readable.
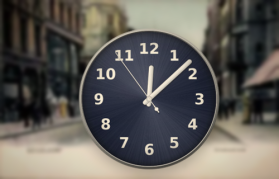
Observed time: **12:07:54**
